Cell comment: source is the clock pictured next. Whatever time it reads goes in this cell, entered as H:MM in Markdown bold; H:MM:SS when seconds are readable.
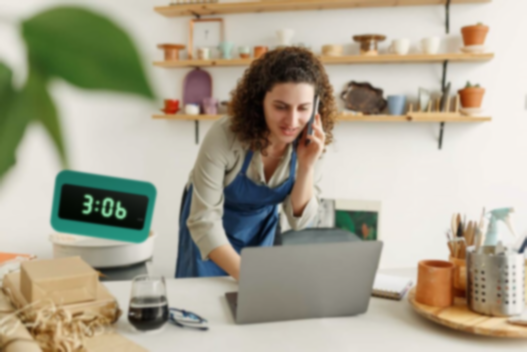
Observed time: **3:06**
